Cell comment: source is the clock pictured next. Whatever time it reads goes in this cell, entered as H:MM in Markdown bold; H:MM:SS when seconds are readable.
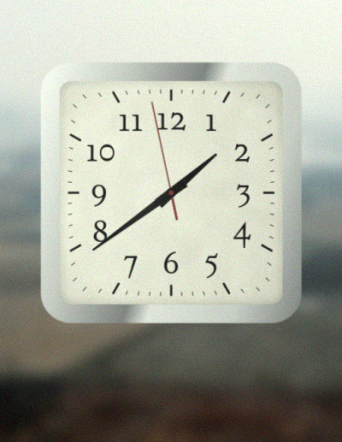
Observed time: **1:38:58**
